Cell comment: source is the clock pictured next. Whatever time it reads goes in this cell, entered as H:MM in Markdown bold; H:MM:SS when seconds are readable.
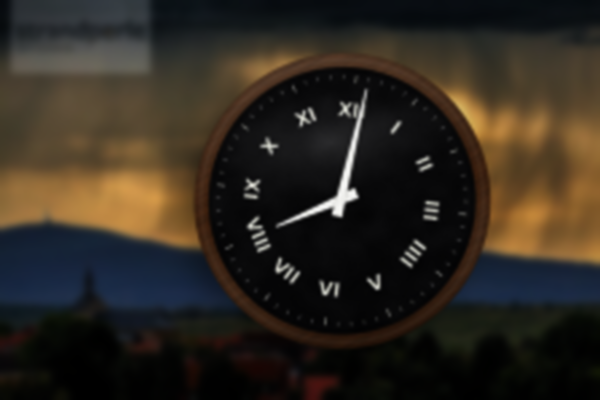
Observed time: **8:01**
